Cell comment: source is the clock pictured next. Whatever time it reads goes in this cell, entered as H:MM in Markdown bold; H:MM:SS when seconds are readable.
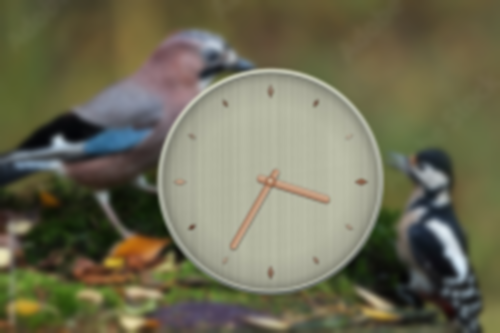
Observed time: **3:35**
